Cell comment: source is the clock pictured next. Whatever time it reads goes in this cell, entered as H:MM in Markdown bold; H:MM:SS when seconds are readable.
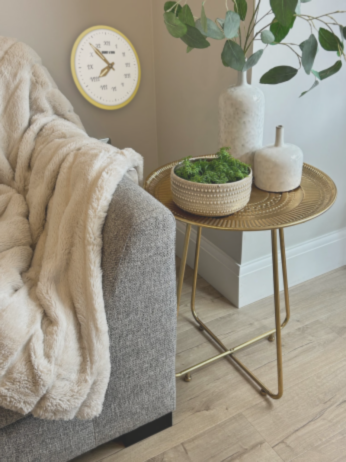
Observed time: **7:53**
